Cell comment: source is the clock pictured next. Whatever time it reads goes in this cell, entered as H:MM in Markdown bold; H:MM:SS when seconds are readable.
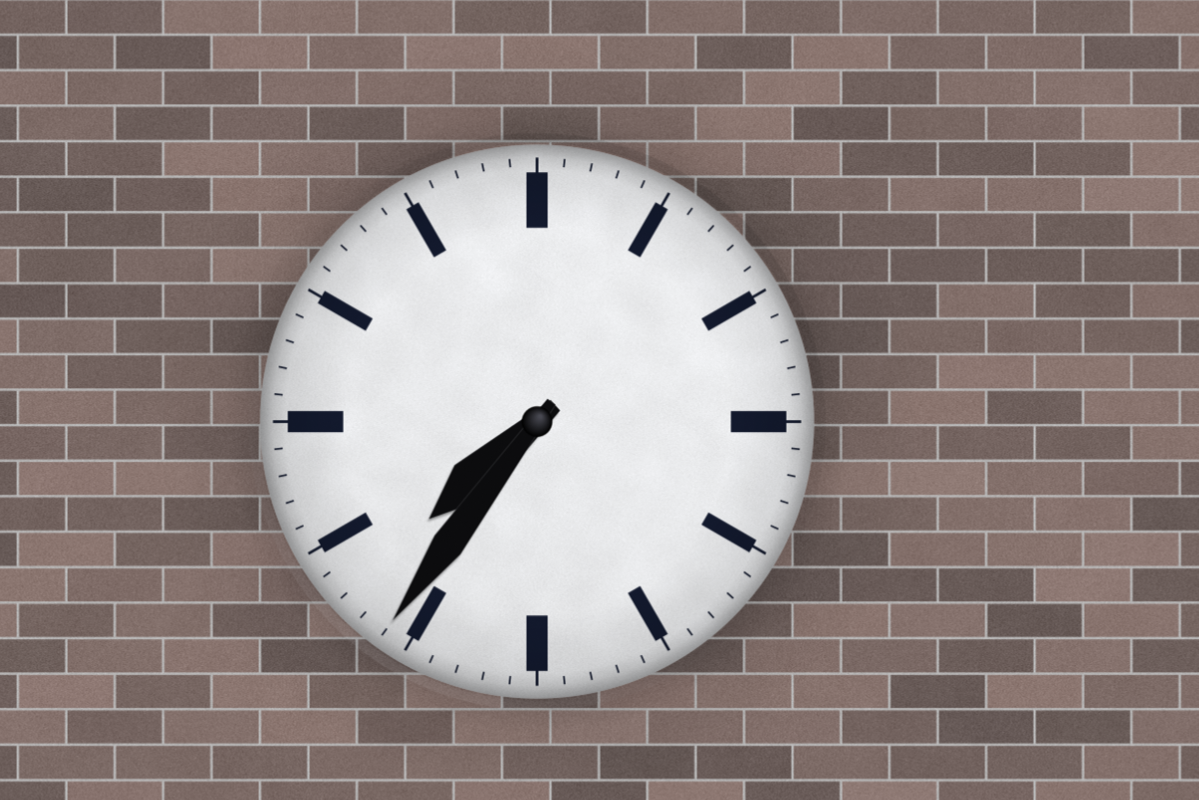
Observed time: **7:36**
